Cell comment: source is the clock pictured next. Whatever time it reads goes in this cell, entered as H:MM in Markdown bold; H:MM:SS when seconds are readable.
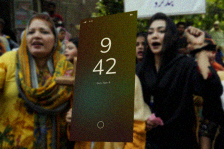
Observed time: **9:42**
